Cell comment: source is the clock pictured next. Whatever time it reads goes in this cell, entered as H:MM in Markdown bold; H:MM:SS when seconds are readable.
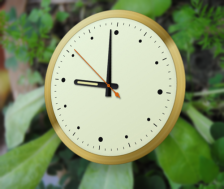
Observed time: **8:58:51**
